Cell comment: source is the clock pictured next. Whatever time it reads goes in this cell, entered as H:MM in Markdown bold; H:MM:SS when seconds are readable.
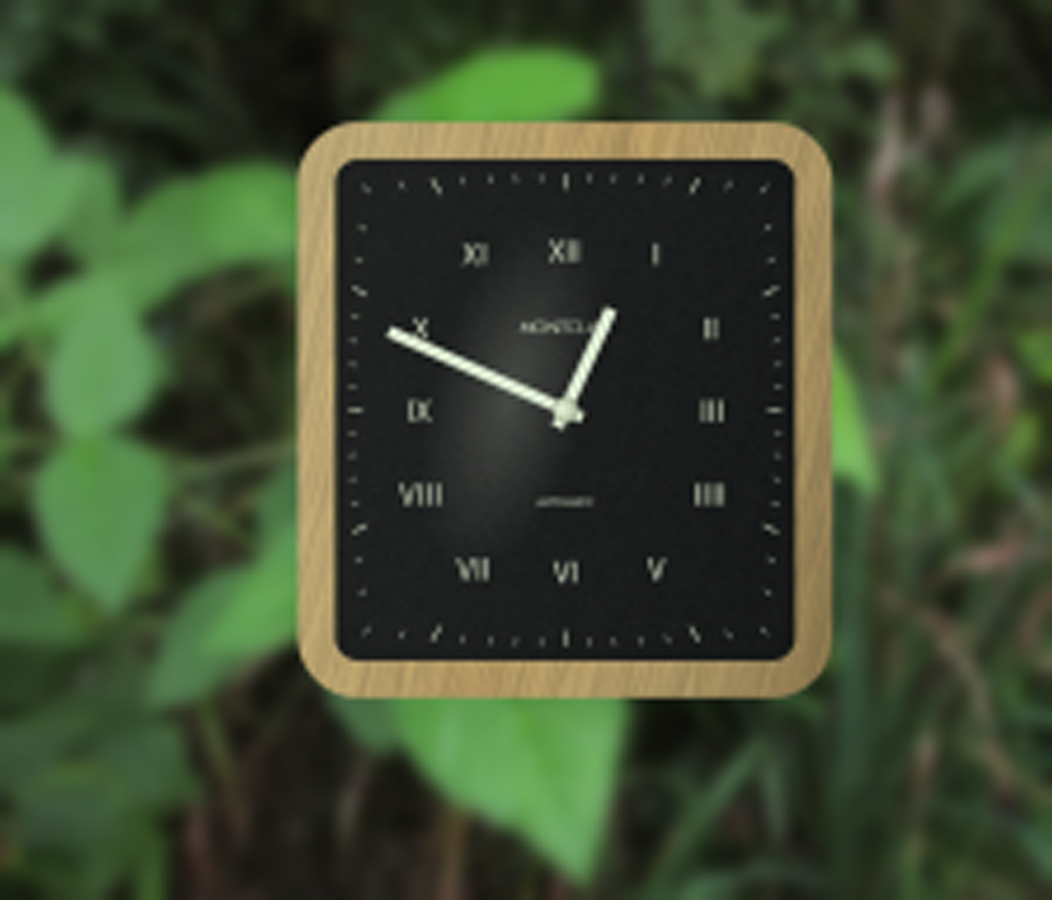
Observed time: **12:49**
